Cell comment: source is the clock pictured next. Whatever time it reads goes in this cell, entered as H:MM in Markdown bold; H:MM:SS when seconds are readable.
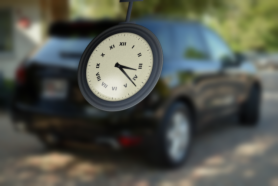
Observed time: **3:22**
